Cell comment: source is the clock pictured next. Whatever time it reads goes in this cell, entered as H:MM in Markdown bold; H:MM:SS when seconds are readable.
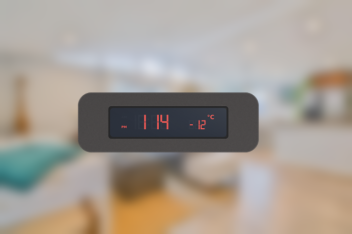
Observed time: **1:14**
